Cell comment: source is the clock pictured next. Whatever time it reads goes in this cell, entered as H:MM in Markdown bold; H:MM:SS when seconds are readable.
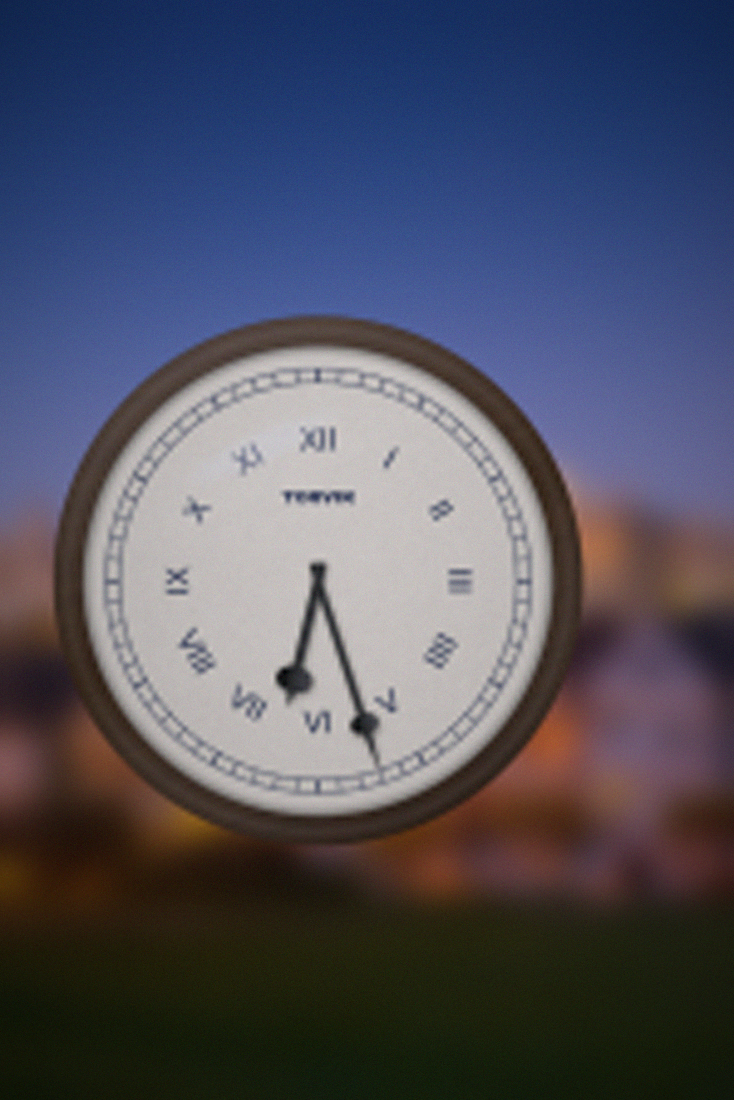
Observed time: **6:27**
